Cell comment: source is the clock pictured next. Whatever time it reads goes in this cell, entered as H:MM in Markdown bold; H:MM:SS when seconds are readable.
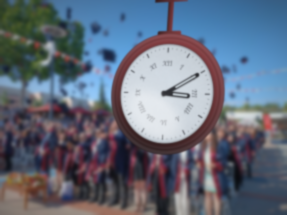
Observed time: **3:10**
